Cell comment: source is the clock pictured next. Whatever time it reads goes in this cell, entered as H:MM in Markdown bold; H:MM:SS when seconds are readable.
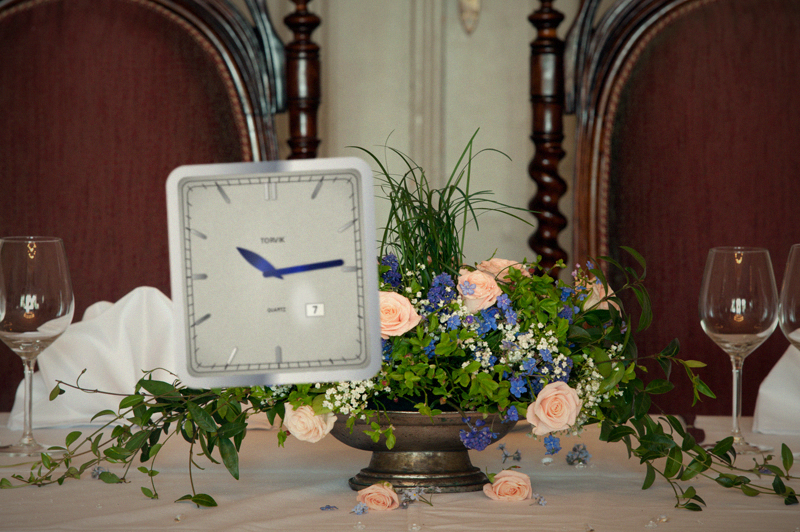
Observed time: **10:14**
